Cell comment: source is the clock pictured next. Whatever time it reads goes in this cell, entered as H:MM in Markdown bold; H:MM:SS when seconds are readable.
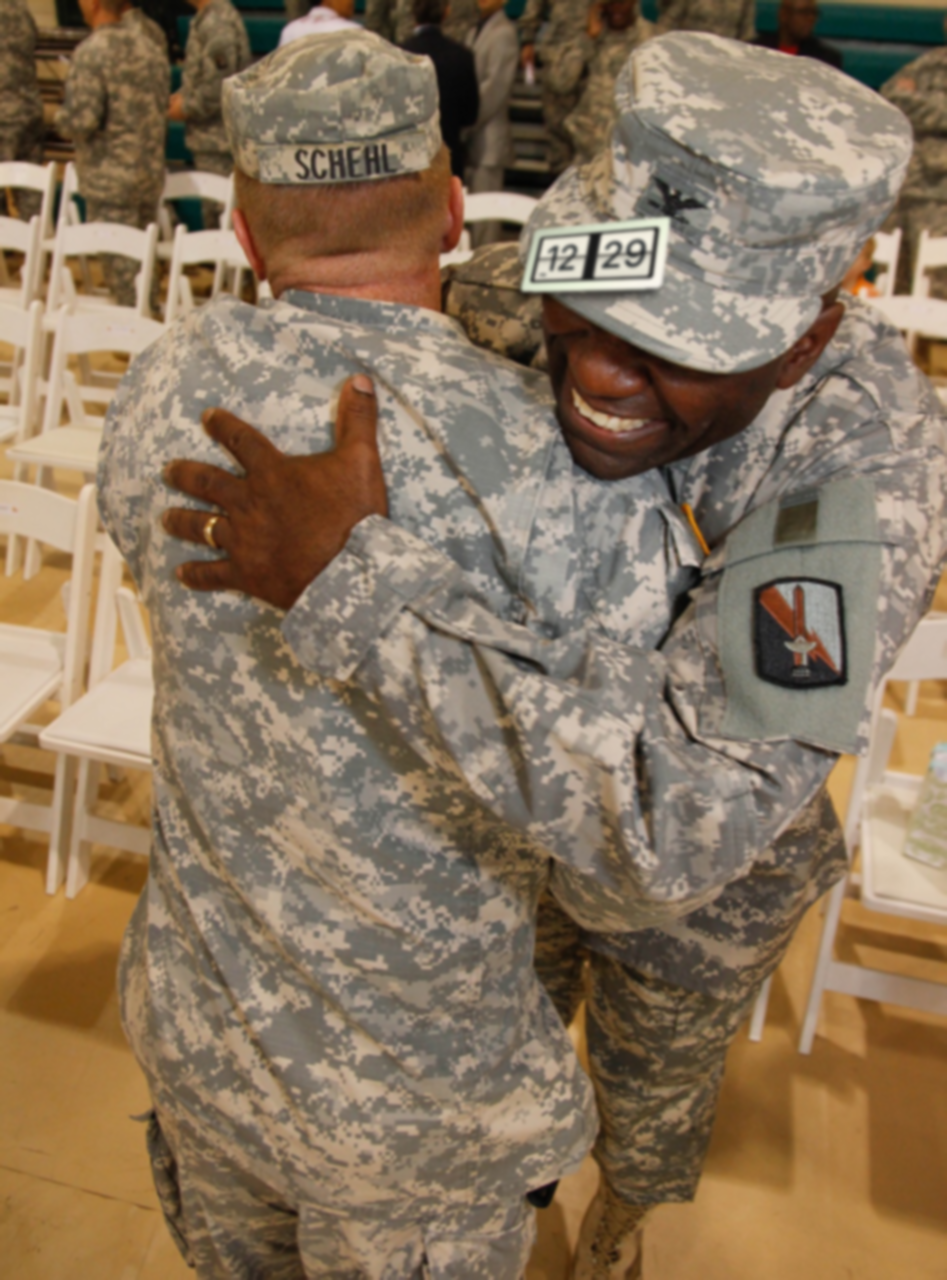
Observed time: **12:29**
